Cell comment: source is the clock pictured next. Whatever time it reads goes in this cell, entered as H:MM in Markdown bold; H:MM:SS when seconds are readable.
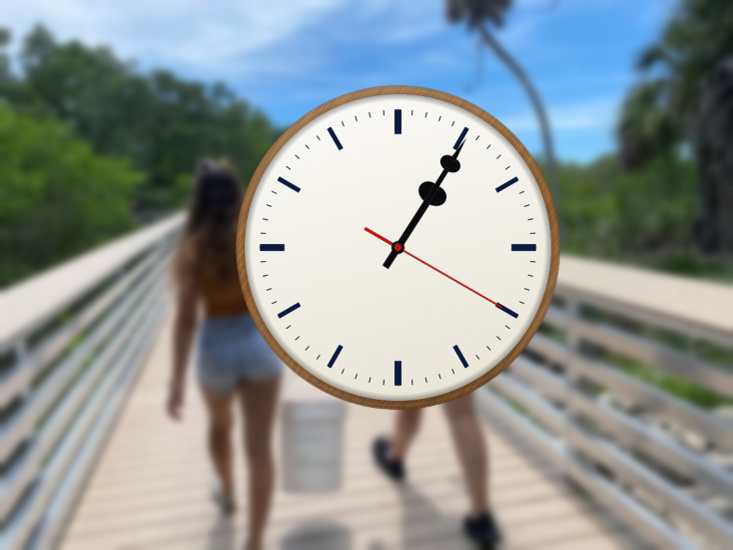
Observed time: **1:05:20**
